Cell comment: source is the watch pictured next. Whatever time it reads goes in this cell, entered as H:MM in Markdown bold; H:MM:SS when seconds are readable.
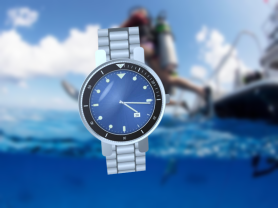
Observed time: **4:16**
